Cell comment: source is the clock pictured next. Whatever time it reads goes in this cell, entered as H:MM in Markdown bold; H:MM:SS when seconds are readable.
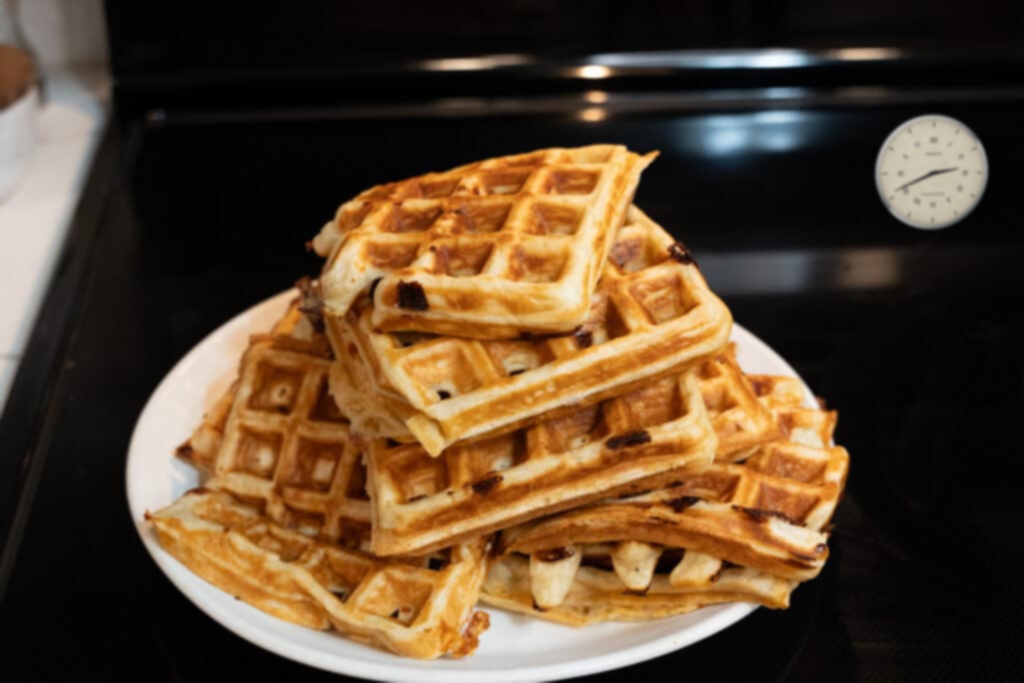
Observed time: **2:41**
